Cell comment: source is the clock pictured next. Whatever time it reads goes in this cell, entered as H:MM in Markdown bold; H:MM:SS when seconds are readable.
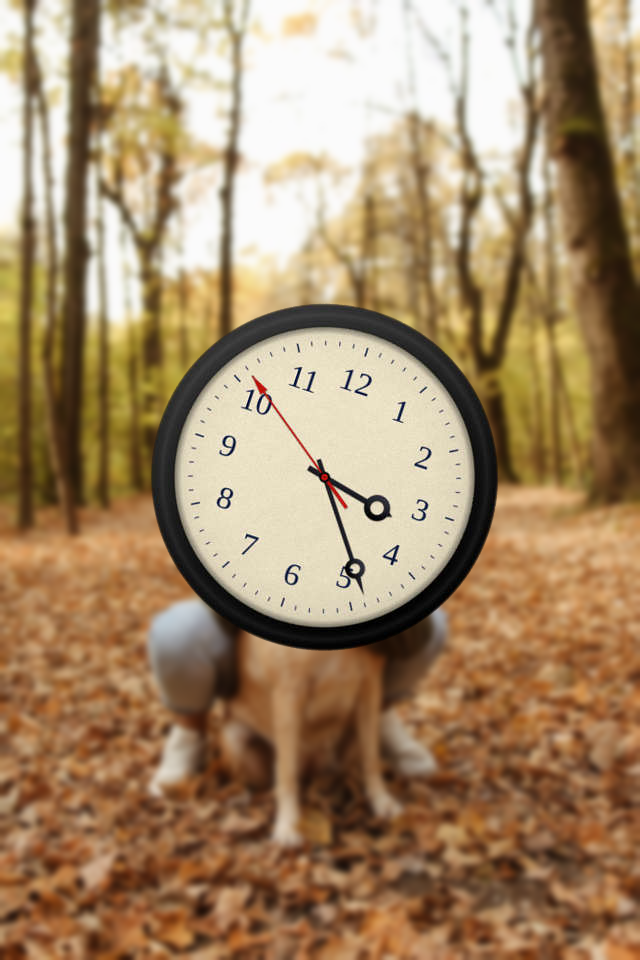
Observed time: **3:23:51**
